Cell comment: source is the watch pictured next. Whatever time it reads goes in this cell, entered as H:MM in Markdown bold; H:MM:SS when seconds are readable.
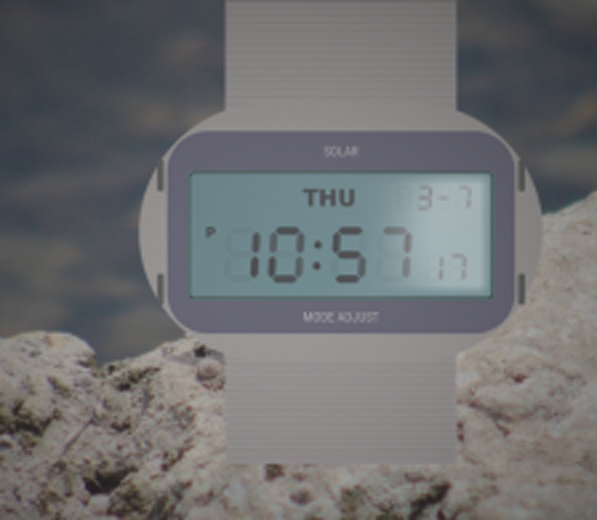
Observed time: **10:57:17**
